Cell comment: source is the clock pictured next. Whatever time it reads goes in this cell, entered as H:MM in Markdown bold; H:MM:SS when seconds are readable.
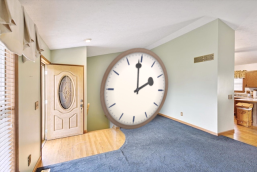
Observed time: **1:59**
